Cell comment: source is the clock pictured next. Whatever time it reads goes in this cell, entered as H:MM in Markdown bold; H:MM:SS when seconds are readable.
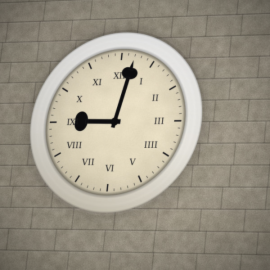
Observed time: **9:02**
